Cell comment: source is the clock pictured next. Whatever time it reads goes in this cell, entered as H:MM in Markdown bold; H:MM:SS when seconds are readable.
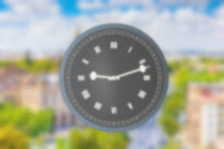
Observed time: **9:12**
